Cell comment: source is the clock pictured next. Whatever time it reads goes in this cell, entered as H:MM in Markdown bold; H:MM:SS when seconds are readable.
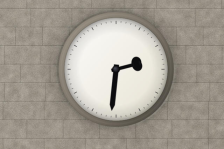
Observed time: **2:31**
